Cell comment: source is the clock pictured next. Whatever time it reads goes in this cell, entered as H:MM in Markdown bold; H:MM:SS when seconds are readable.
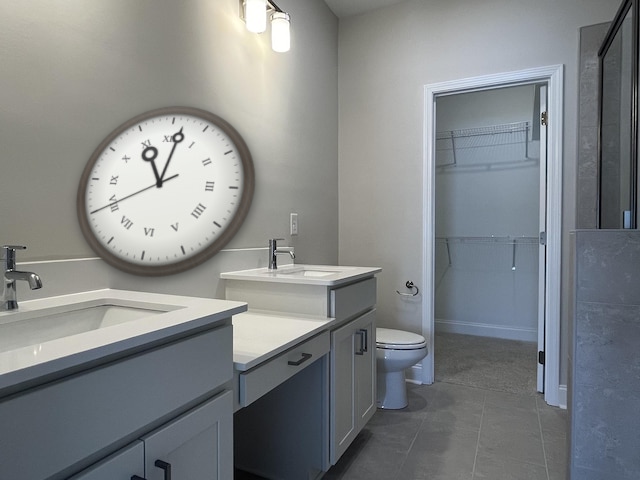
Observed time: **11:01:40**
